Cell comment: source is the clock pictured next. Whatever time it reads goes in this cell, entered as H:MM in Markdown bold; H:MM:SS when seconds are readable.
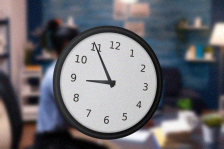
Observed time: **8:55**
